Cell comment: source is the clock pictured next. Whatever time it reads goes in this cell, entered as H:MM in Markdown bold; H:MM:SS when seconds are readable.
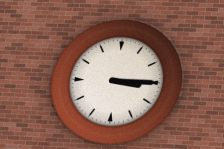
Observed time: **3:15**
